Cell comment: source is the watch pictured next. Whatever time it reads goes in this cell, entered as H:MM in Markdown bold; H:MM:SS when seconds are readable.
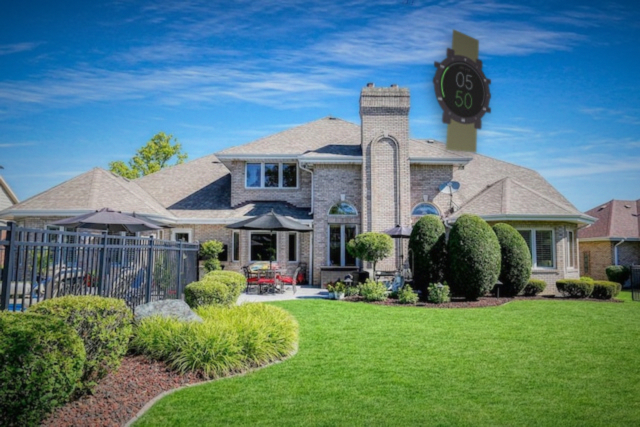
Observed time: **5:50**
